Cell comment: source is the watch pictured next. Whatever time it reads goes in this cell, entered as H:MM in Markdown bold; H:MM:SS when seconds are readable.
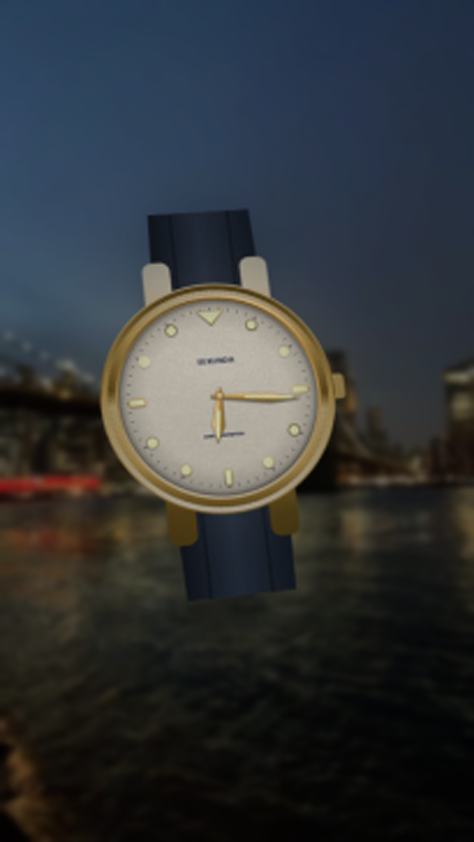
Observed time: **6:16**
